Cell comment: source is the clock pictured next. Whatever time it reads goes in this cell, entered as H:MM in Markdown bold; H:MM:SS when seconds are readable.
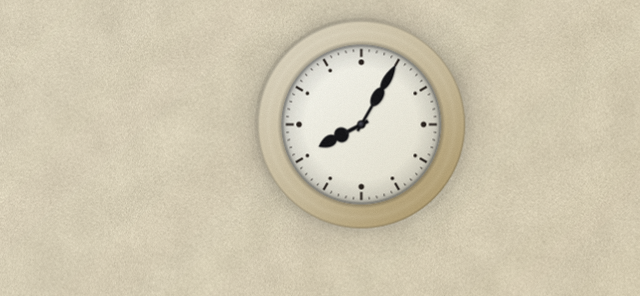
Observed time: **8:05**
